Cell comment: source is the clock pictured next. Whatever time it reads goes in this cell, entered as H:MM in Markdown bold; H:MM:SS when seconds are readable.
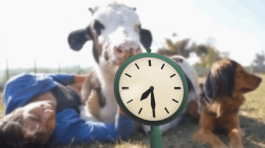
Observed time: **7:30**
